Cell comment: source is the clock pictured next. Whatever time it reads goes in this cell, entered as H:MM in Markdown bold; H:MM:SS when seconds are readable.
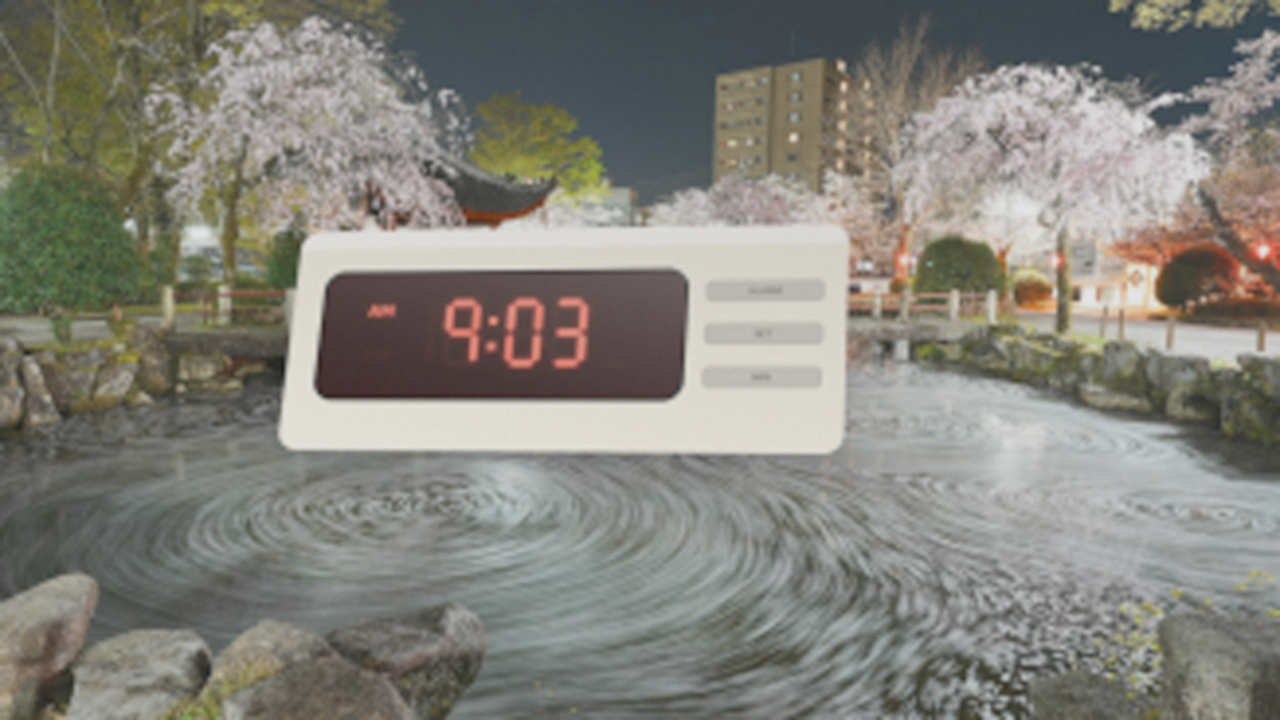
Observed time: **9:03**
